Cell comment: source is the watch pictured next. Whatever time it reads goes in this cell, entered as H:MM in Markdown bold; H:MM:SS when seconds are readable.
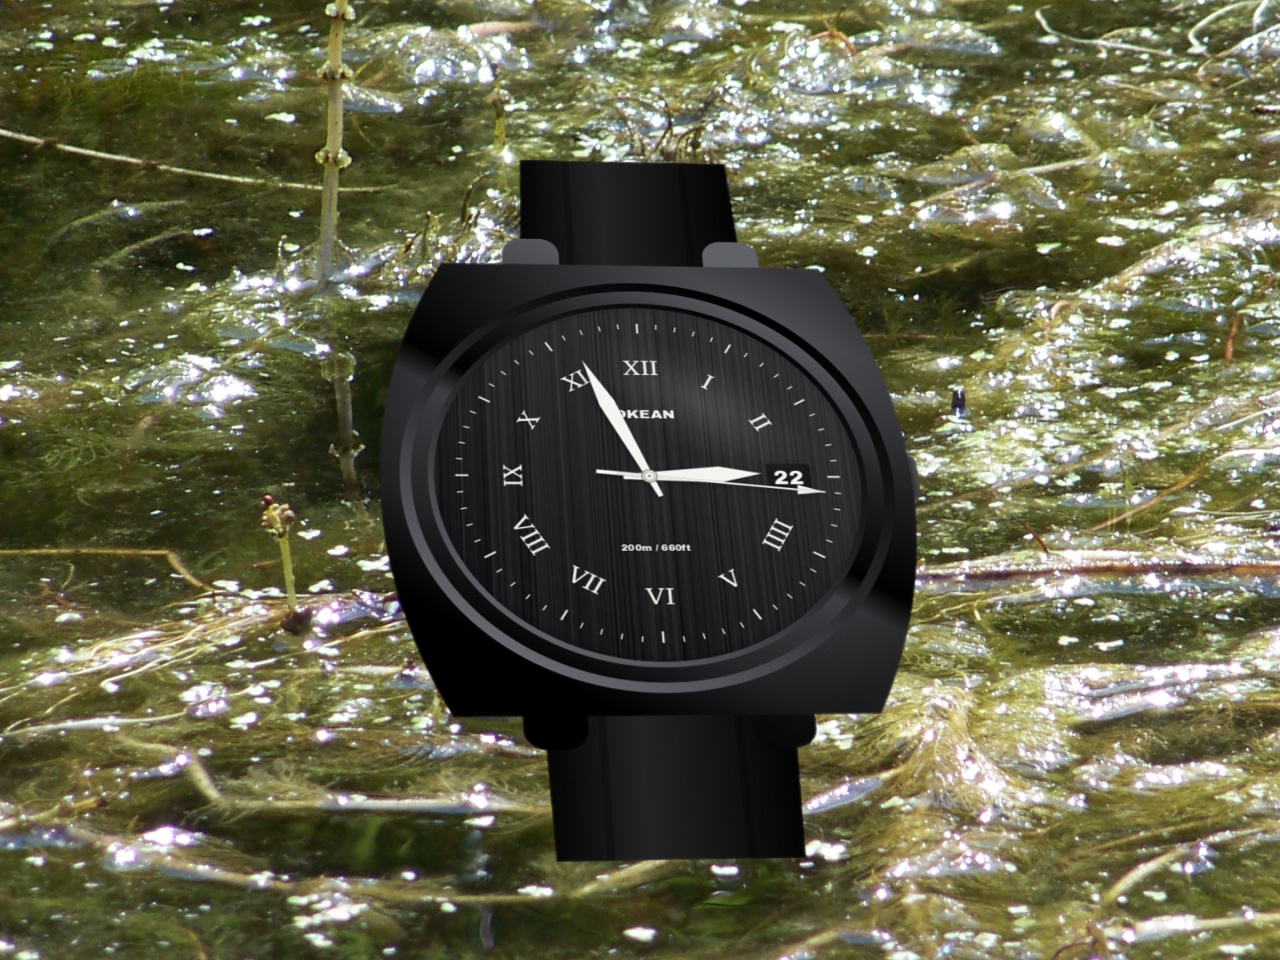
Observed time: **2:56:16**
